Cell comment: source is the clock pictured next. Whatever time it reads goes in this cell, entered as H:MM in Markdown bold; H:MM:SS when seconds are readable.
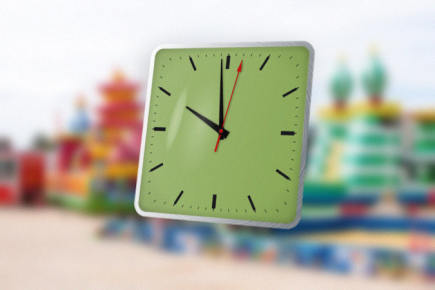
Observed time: **9:59:02**
